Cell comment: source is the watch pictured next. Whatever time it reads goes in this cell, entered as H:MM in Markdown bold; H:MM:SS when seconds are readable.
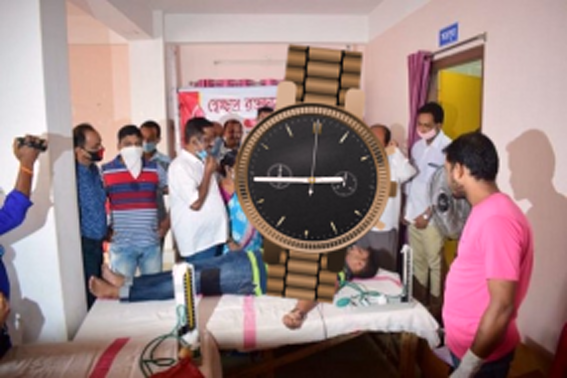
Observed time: **2:44**
